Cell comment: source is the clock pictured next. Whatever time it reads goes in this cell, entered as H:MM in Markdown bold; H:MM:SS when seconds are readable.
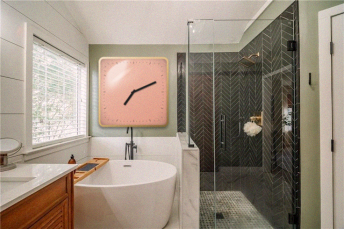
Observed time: **7:11**
